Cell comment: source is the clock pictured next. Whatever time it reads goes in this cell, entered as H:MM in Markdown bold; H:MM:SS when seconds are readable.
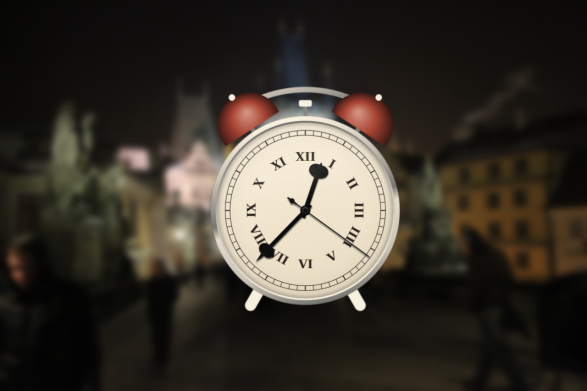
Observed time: **12:37:21**
